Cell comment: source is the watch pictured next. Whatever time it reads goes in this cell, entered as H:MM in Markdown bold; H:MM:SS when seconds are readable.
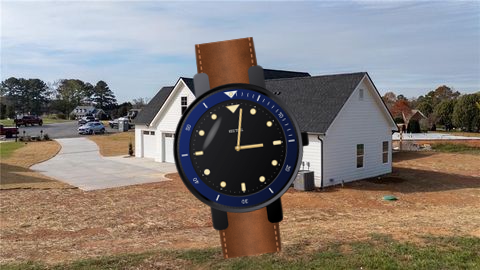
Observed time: **3:02**
